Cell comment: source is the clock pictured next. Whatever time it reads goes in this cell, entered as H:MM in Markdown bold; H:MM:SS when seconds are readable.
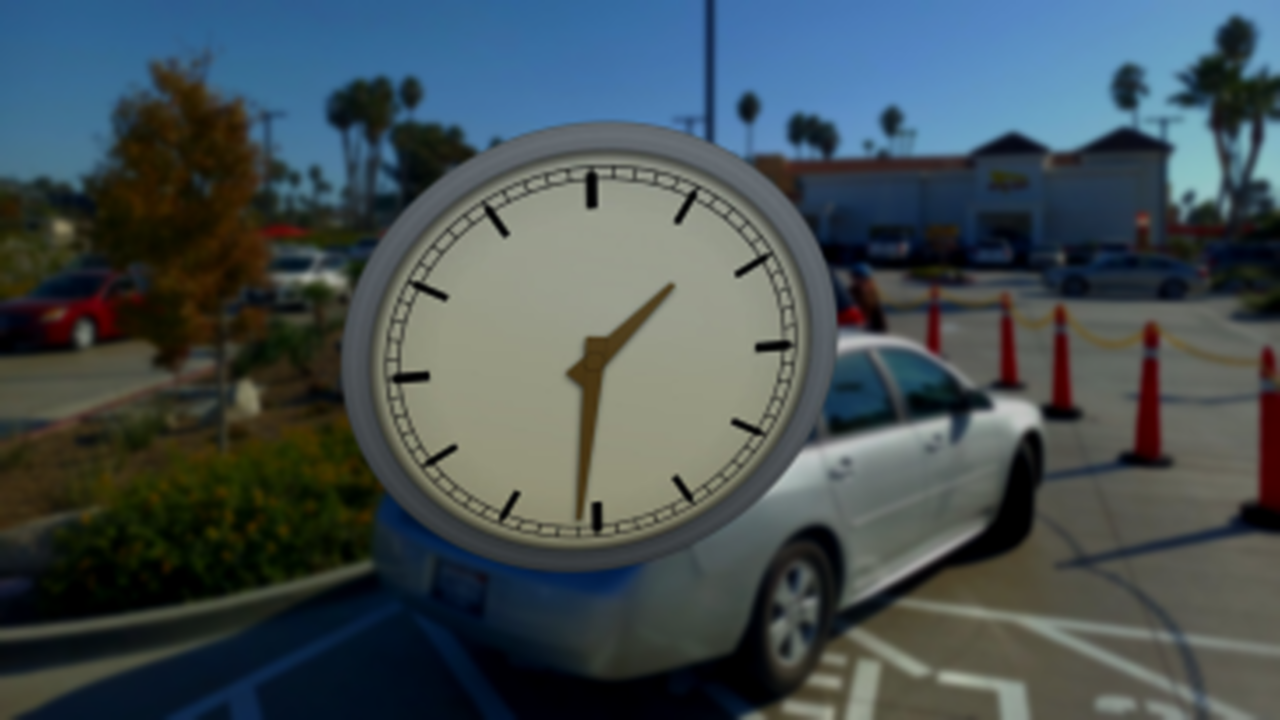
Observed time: **1:31**
